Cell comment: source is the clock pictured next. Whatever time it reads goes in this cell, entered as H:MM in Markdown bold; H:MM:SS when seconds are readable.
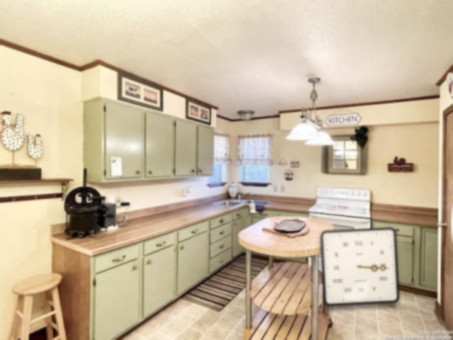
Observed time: **3:16**
